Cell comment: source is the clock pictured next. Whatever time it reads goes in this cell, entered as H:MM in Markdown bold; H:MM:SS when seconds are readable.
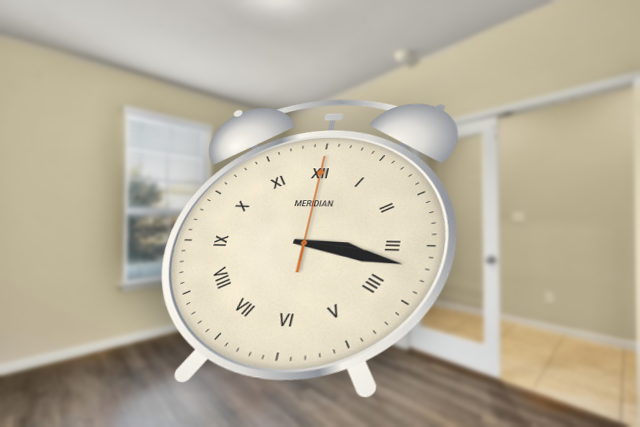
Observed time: **3:17:00**
